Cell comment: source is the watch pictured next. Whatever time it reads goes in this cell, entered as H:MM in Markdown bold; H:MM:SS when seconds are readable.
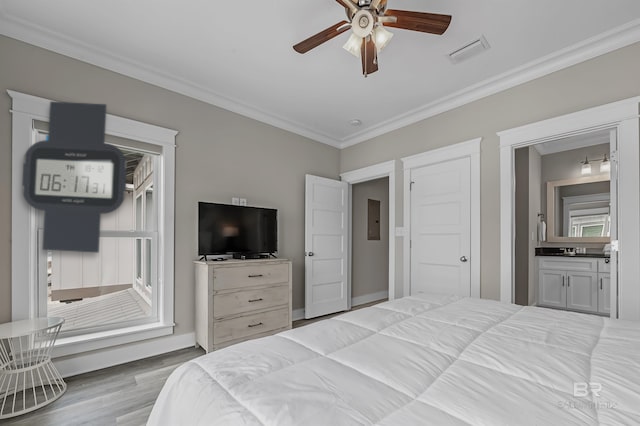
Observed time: **6:17:31**
